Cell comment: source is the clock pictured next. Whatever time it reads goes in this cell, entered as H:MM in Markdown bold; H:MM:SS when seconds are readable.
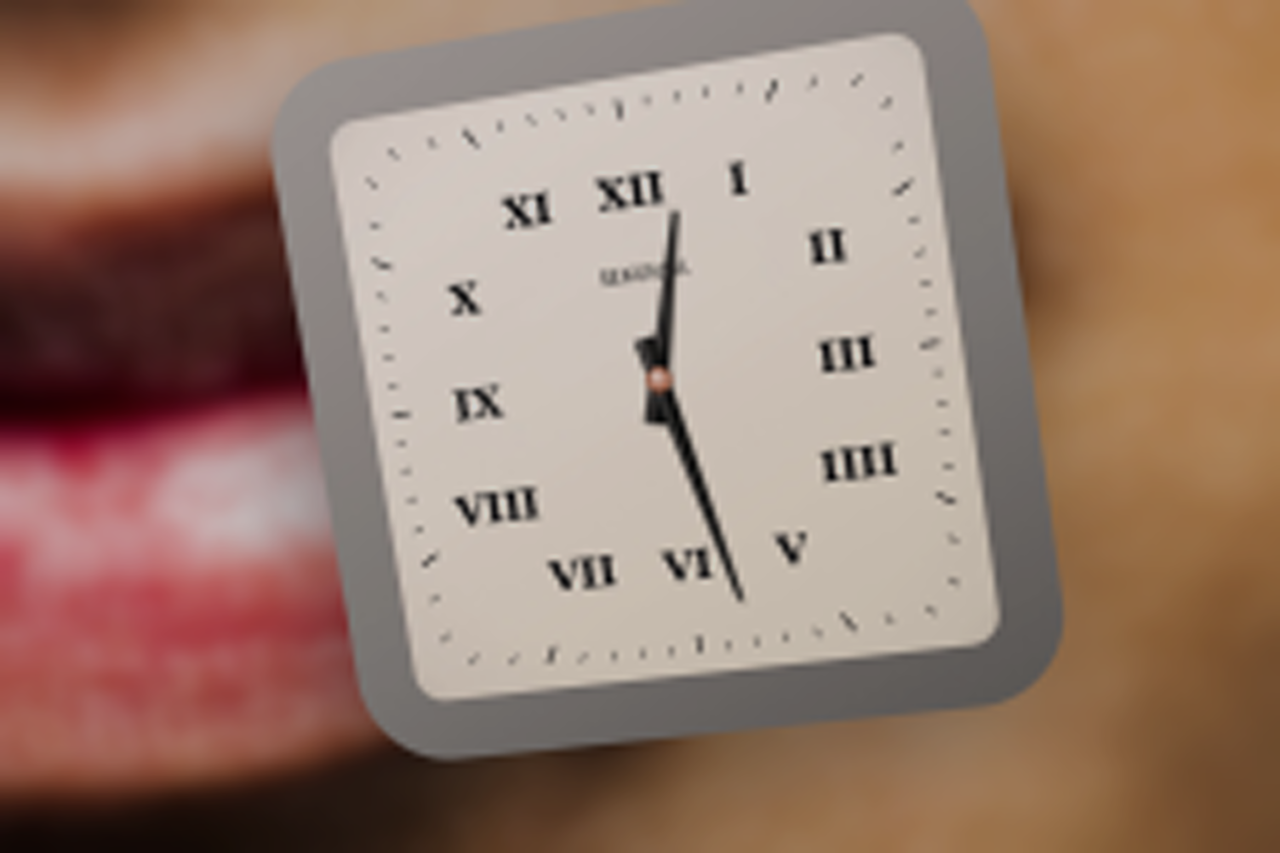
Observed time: **12:28**
